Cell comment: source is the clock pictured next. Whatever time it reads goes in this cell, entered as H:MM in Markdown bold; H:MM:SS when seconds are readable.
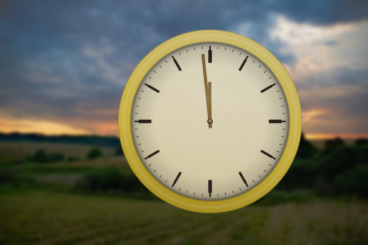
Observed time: **11:59**
